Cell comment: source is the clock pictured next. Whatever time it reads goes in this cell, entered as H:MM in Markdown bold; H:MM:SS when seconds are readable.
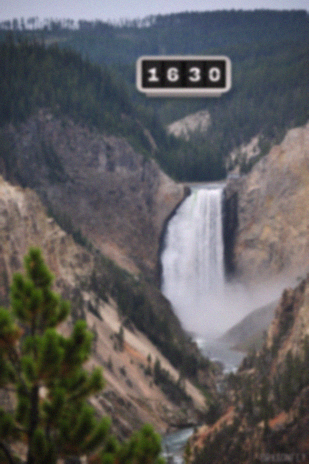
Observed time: **16:30**
